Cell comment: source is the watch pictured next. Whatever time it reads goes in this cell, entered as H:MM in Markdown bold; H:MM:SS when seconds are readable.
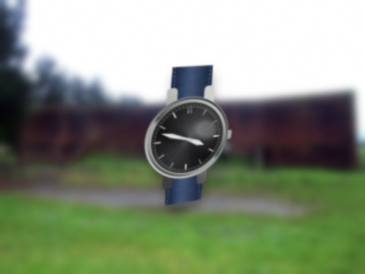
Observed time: **3:48**
